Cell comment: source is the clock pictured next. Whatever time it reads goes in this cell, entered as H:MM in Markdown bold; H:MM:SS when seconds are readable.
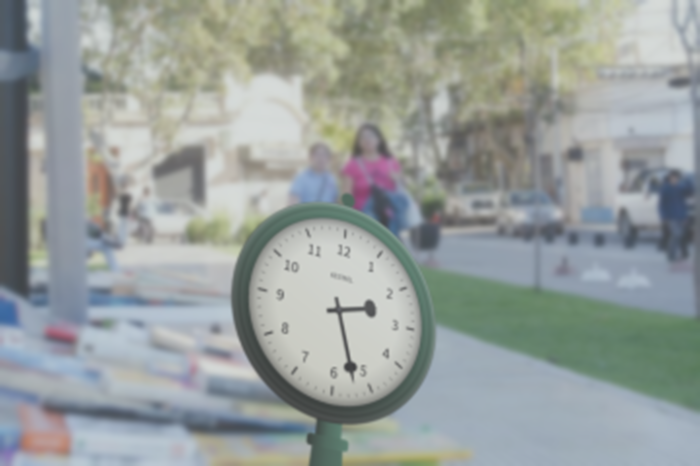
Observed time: **2:27**
